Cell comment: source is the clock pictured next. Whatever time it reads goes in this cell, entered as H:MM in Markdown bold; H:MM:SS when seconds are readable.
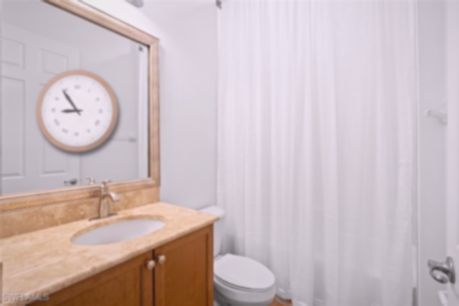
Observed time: **8:54**
